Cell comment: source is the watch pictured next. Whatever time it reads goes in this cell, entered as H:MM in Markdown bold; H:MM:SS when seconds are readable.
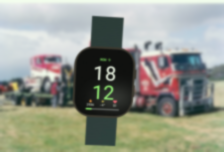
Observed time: **18:12**
